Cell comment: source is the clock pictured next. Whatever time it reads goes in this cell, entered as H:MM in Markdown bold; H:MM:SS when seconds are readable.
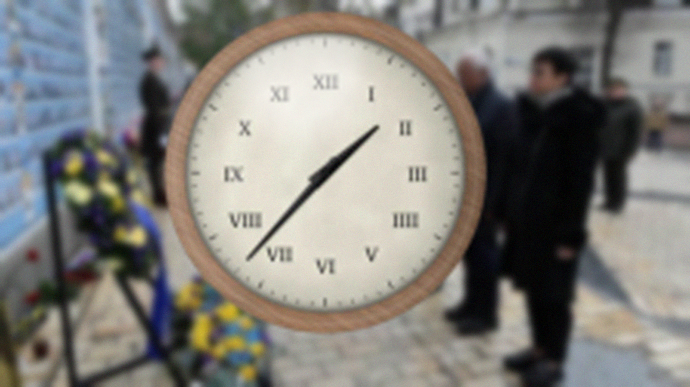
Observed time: **1:37**
